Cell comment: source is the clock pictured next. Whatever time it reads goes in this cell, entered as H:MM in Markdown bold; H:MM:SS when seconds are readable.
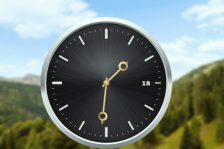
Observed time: **1:31**
